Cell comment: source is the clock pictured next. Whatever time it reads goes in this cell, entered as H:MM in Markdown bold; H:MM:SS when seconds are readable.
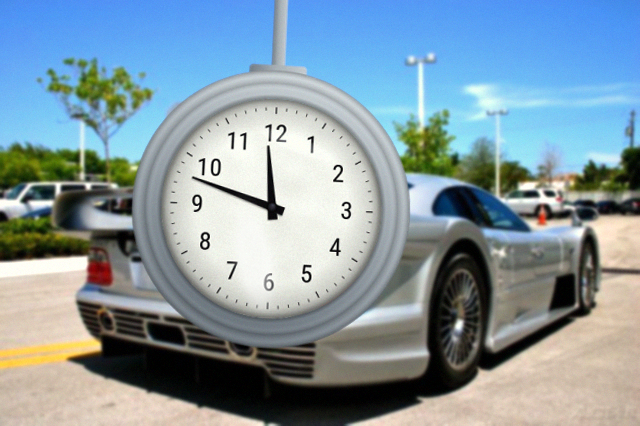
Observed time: **11:48**
